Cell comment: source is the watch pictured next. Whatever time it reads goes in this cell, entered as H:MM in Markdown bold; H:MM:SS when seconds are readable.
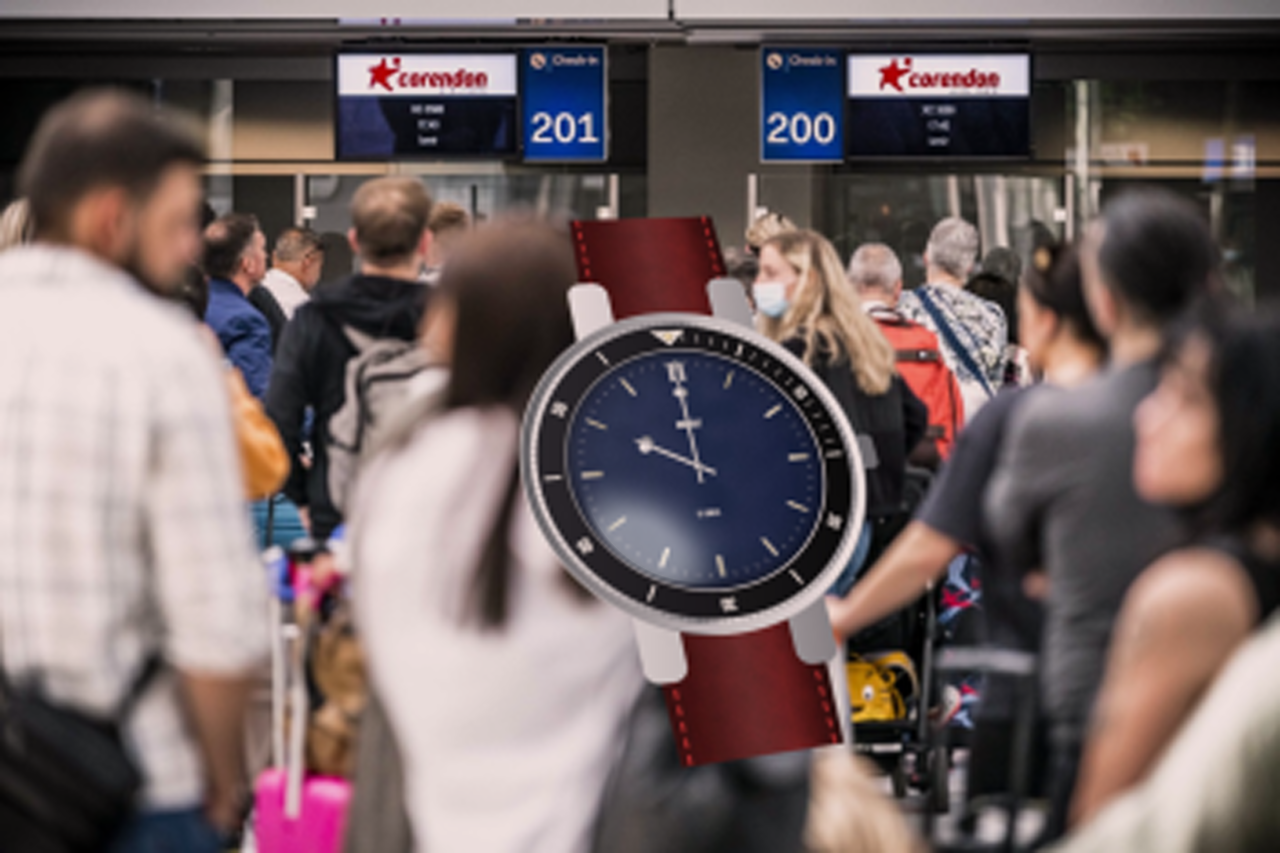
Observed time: **10:00**
